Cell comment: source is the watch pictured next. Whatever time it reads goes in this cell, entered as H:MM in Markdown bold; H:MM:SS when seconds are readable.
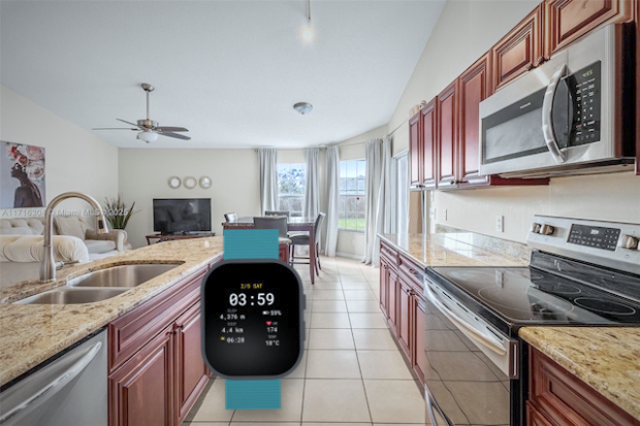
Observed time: **3:59**
